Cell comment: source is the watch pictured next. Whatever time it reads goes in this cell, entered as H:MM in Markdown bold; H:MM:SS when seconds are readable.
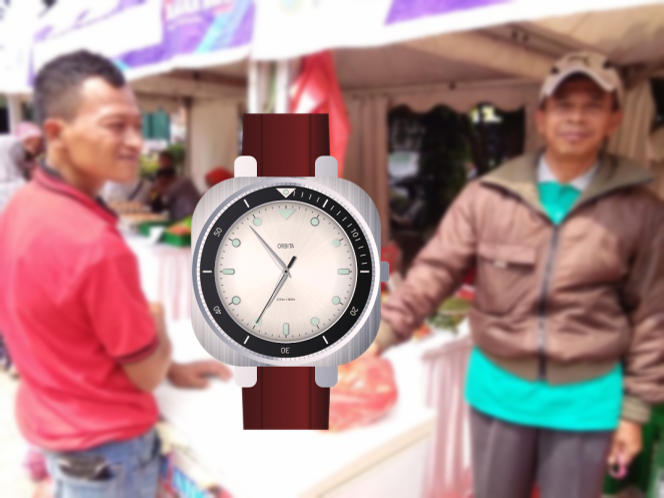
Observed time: **6:53:35**
